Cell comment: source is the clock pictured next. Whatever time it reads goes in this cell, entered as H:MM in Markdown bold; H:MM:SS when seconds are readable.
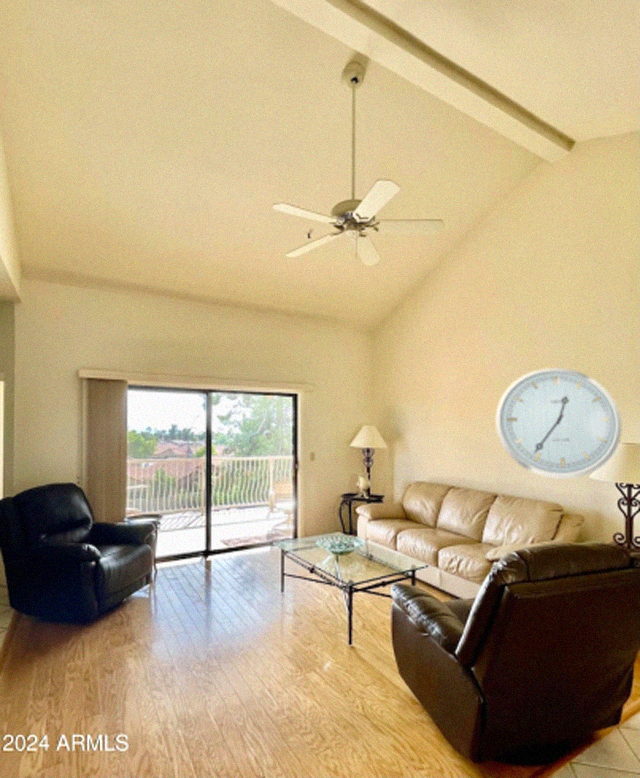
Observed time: **12:36**
